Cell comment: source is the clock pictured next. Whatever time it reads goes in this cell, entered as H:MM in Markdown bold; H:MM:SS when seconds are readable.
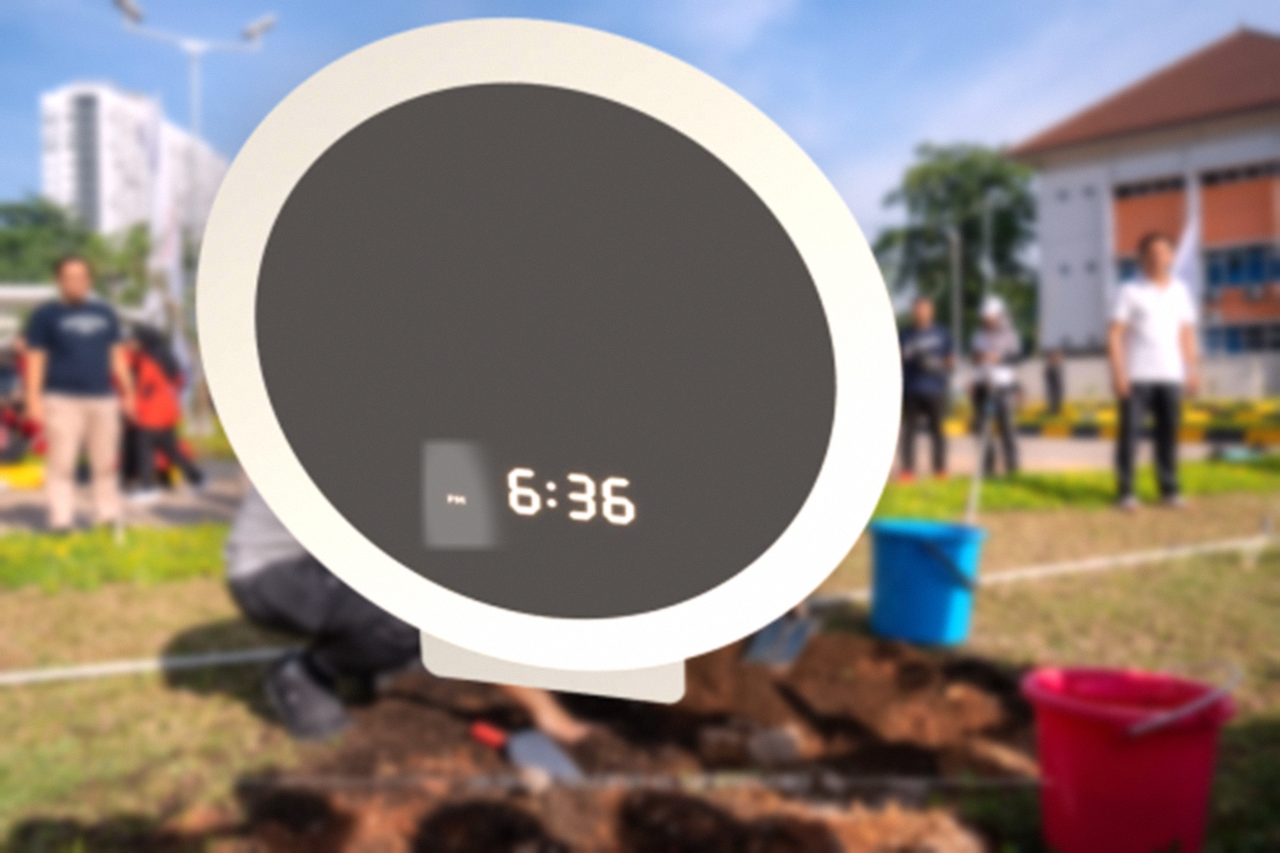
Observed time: **6:36**
